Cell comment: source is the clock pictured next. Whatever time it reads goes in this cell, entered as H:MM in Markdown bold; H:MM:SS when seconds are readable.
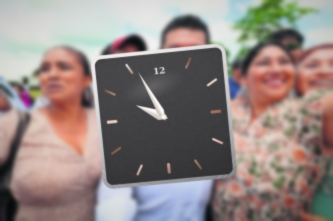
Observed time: **9:56**
